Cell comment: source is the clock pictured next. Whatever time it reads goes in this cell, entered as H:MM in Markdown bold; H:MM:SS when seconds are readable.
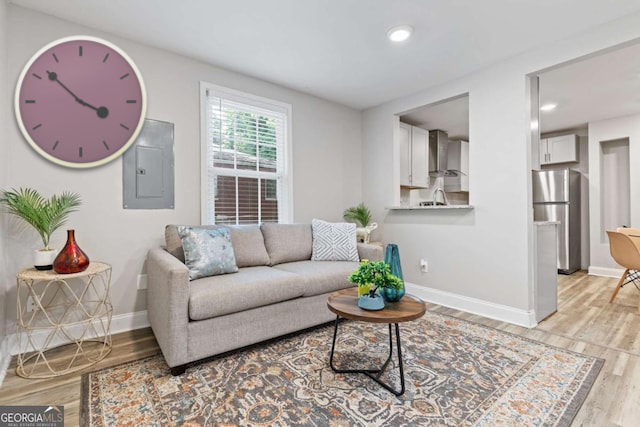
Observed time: **3:52**
